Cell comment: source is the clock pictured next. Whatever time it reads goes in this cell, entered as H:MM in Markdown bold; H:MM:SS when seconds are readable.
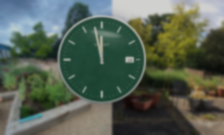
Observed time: **11:58**
